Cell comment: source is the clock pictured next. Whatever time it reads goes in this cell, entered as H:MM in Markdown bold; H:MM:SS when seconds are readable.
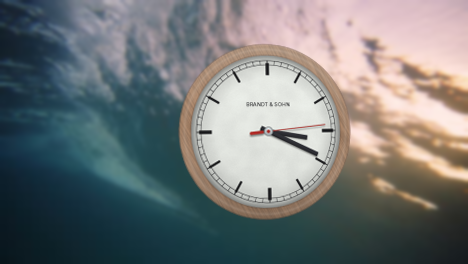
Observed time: **3:19:14**
